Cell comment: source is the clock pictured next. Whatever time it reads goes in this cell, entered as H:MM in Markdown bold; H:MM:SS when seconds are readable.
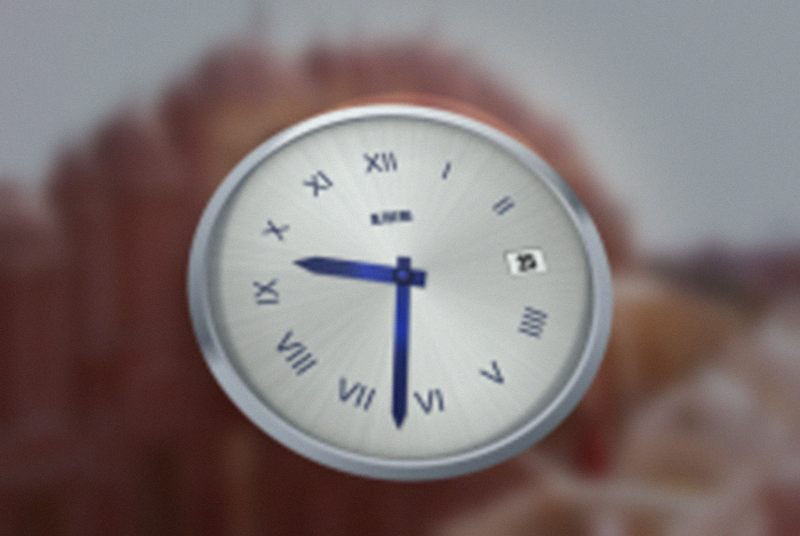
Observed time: **9:32**
